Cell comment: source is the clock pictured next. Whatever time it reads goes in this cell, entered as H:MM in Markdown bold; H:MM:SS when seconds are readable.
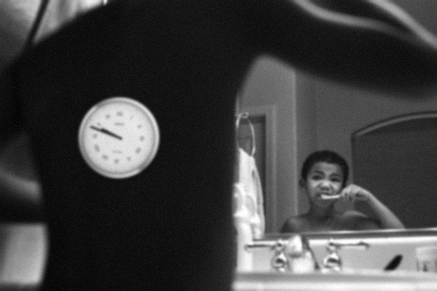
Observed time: **9:48**
